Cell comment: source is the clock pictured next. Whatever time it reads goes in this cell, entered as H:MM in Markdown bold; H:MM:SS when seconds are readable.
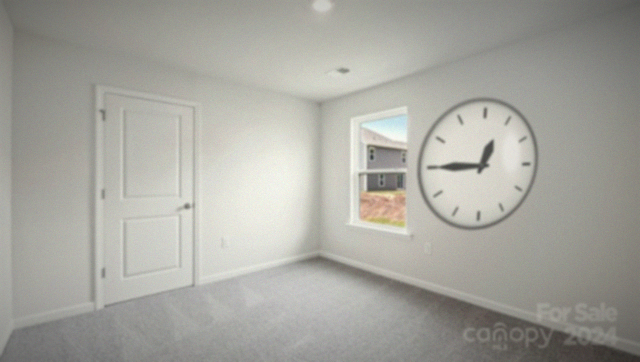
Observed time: **12:45**
